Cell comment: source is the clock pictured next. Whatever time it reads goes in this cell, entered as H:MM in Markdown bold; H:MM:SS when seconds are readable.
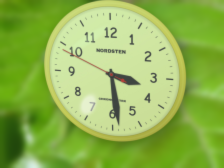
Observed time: **3:28:49**
